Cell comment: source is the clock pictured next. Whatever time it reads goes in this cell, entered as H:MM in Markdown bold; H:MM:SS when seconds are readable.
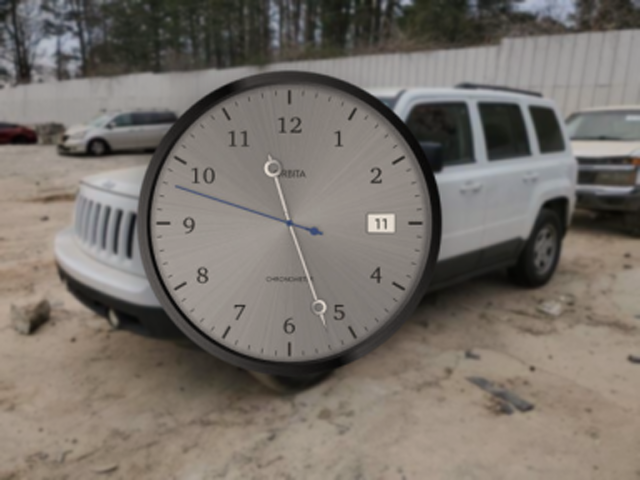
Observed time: **11:26:48**
